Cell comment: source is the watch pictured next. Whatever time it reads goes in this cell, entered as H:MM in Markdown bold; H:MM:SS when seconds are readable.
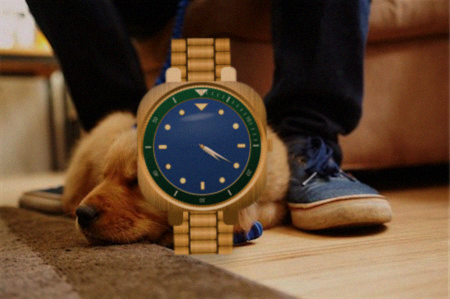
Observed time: **4:20**
